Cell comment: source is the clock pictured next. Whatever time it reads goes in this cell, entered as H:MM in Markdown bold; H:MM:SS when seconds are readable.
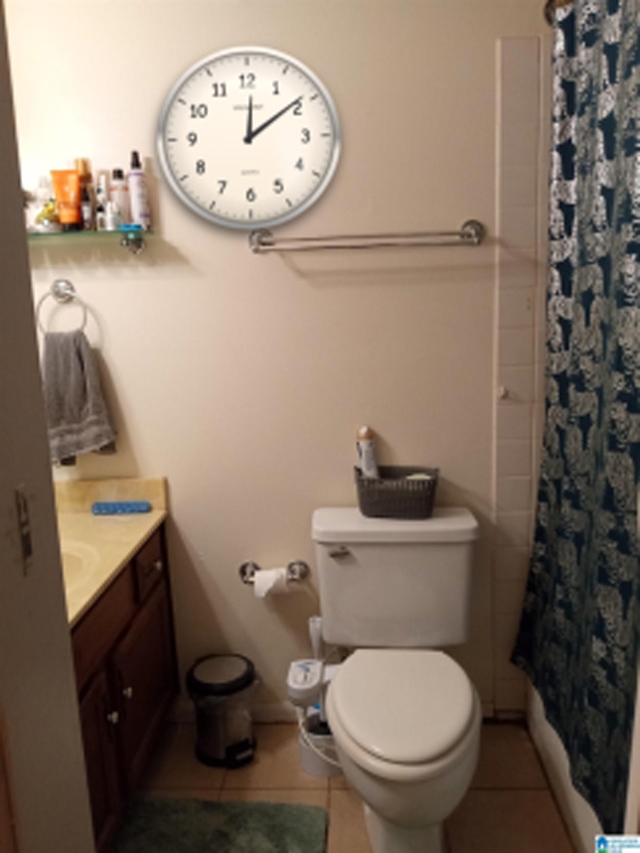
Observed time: **12:09**
